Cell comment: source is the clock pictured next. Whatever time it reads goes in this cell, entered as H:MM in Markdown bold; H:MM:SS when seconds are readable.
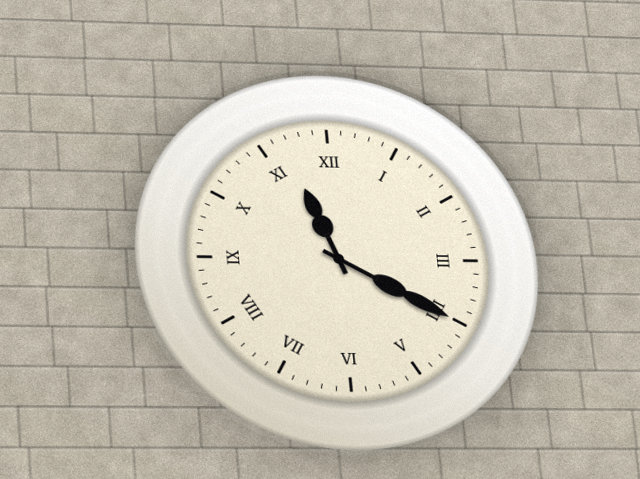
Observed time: **11:20**
